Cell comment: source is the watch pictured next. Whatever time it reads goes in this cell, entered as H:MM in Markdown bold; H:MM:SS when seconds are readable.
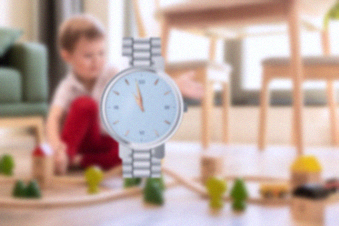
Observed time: **10:58**
